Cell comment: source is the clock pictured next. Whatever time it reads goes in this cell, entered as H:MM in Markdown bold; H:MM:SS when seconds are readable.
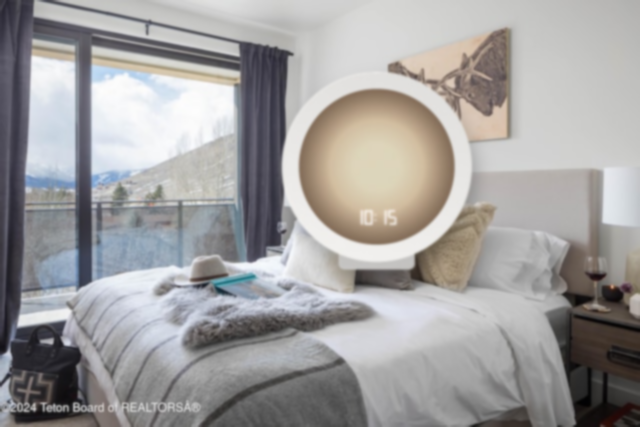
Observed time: **10:15**
